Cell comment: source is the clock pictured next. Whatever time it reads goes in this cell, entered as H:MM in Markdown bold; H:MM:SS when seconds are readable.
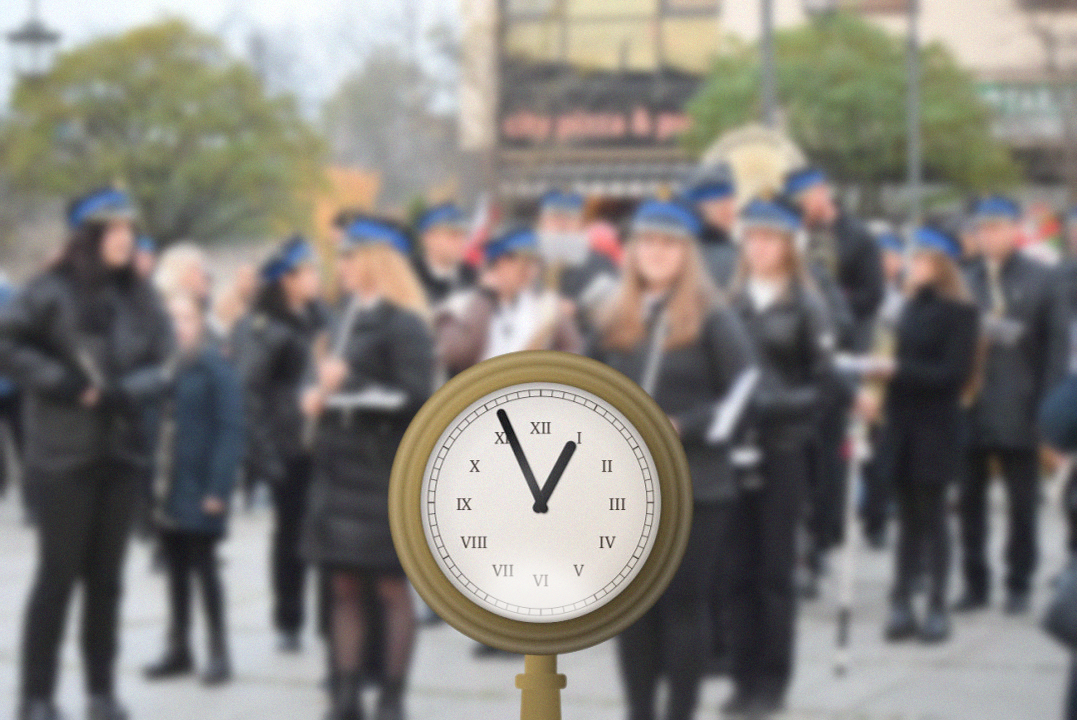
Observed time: **12:56**
